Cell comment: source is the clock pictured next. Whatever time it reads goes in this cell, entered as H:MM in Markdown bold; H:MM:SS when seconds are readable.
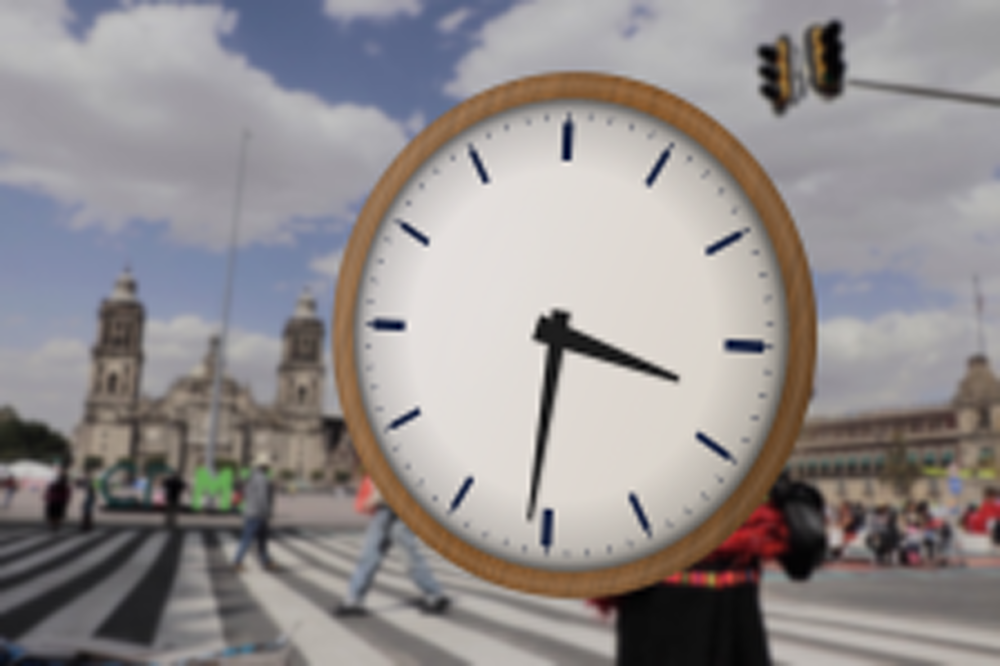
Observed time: **3:31**
